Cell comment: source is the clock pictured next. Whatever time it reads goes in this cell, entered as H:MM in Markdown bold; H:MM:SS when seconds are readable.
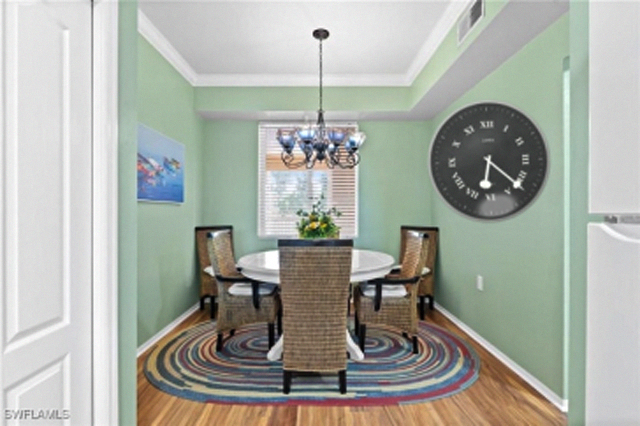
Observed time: **6:22**
